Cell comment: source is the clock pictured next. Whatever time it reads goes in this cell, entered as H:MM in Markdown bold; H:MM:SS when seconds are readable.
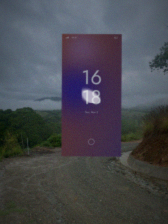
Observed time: **16:18**
